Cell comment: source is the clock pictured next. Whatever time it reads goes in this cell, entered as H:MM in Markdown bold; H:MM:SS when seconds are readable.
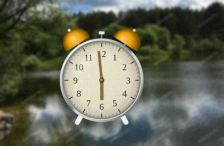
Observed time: **5:59**
